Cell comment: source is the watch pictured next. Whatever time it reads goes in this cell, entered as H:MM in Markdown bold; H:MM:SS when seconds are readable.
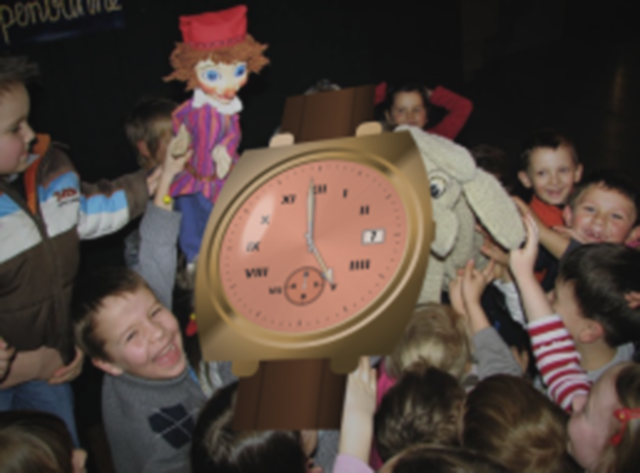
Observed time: **4:59**
